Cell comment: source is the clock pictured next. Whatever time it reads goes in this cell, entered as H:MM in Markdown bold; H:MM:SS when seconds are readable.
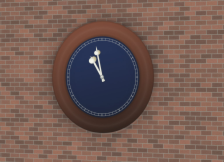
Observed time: **10:58**
